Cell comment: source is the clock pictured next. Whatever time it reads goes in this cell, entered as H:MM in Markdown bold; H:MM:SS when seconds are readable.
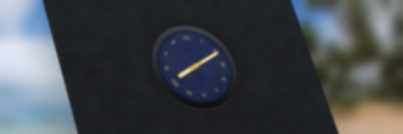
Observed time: **8:11**
